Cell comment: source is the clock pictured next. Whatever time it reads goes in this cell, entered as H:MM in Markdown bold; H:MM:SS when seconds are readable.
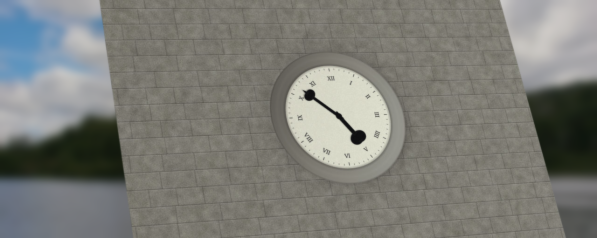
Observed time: **4:52**
